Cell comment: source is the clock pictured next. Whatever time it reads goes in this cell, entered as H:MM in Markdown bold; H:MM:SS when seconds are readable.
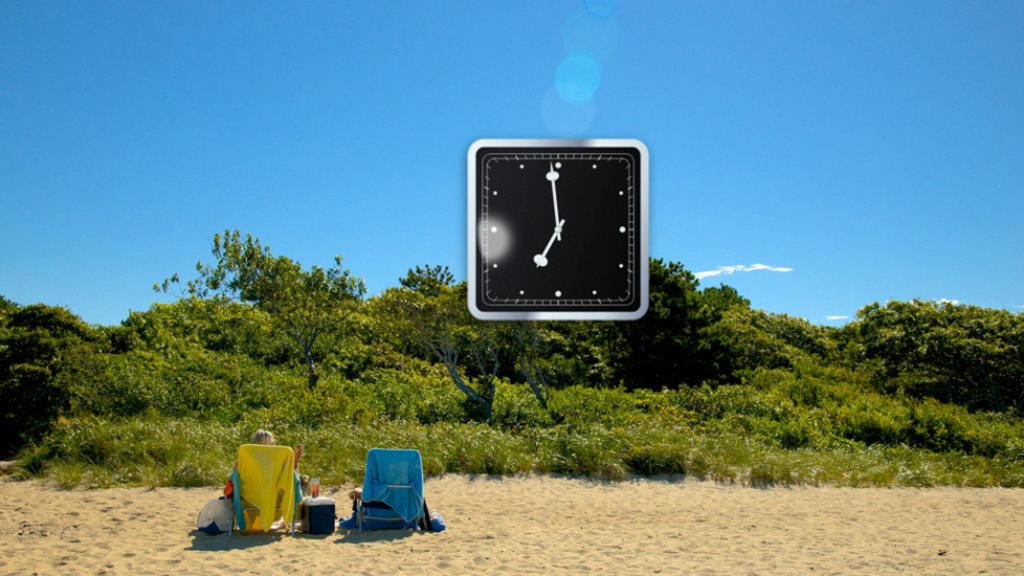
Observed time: **6:59**
